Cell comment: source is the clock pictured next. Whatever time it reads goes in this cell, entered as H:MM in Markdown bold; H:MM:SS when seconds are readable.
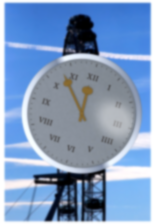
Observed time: **11:53**
